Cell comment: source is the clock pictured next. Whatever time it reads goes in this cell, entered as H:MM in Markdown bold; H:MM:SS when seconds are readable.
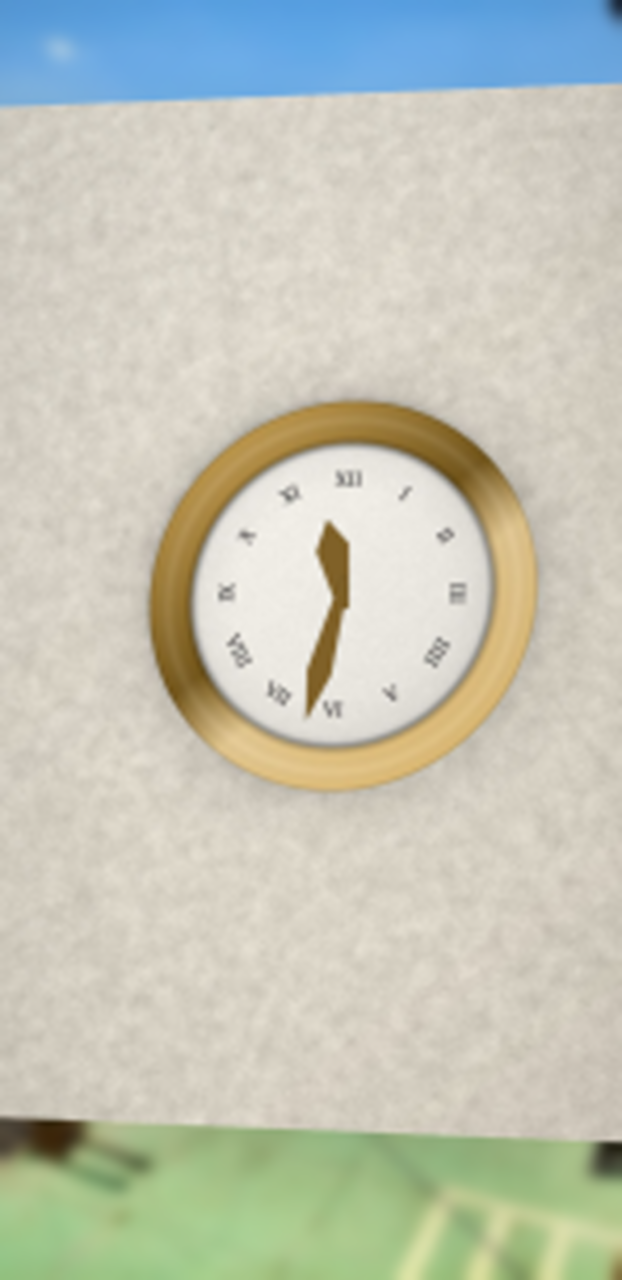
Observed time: **11:32**
